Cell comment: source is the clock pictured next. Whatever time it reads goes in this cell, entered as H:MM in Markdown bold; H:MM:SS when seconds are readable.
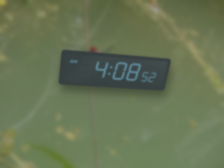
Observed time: **4:08:52**
